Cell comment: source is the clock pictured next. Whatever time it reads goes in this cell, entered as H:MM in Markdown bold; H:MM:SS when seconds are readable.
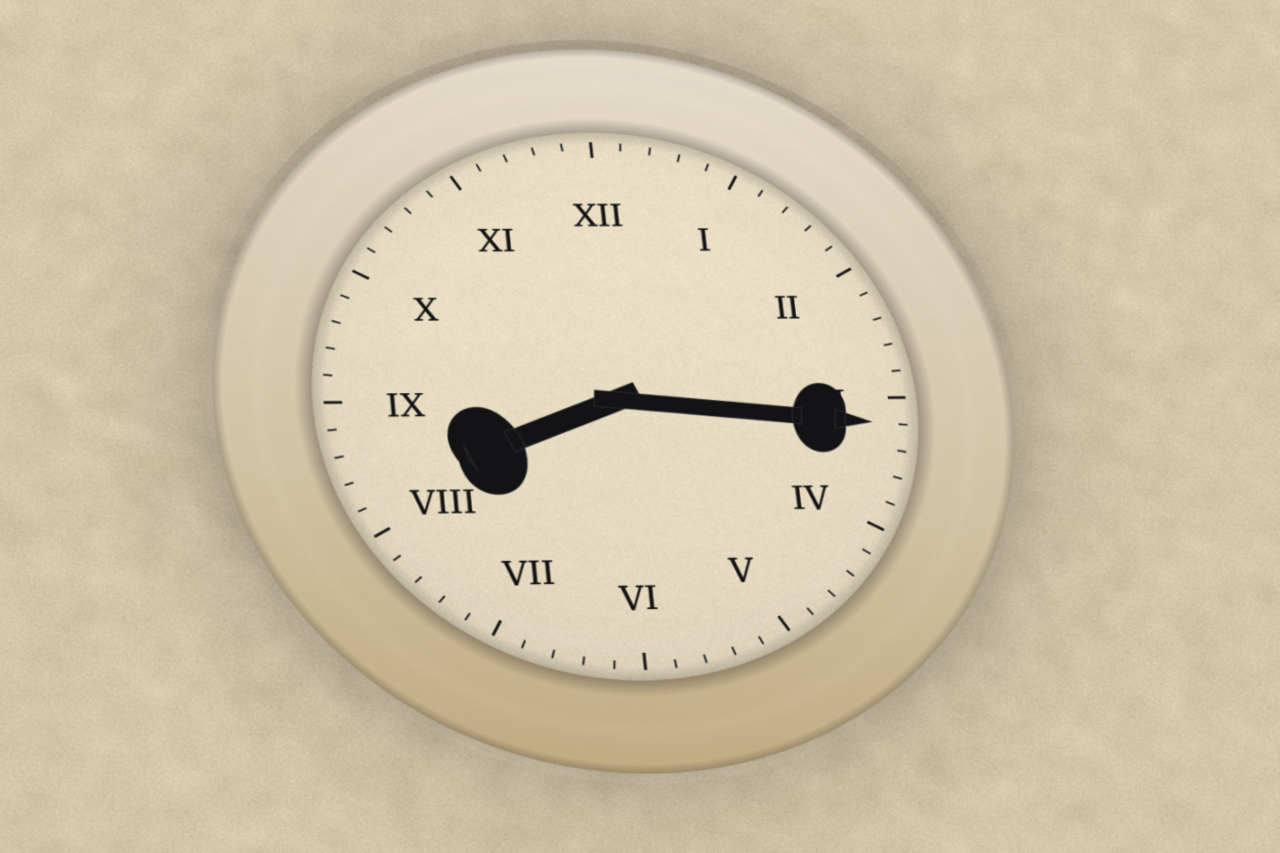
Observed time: **8:16**
